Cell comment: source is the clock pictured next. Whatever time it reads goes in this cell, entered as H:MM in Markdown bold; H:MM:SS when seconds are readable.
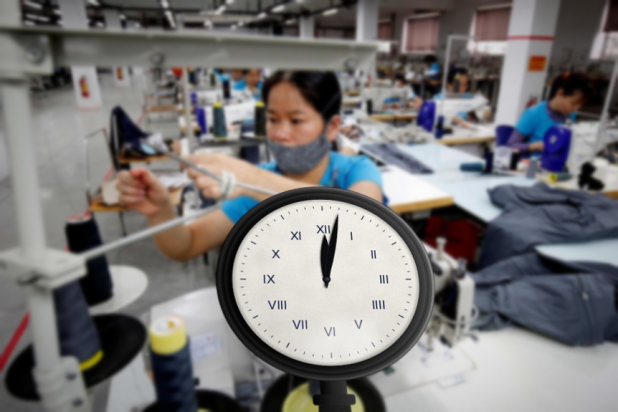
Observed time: **12:02**
